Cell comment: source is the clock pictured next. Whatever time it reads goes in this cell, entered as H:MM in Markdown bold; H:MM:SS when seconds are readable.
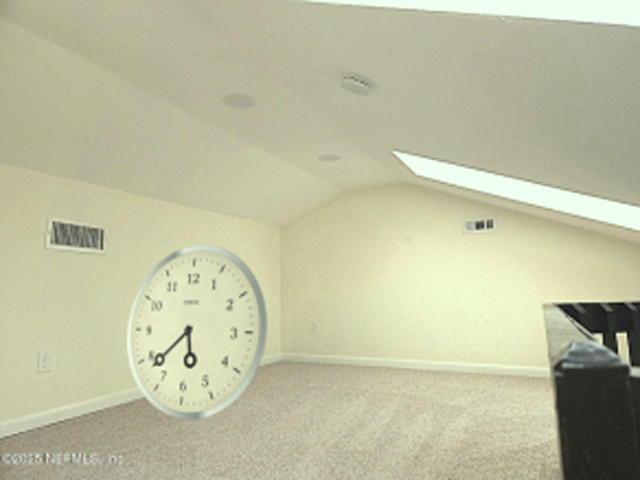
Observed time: **5:38**
